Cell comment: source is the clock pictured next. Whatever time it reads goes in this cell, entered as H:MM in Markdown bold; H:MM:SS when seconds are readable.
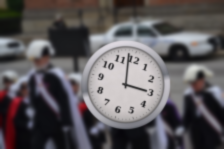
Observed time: **2:58**
